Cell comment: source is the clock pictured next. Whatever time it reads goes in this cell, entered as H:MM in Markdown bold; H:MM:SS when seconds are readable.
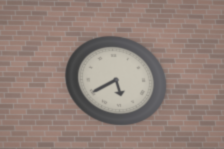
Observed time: **5:40**
